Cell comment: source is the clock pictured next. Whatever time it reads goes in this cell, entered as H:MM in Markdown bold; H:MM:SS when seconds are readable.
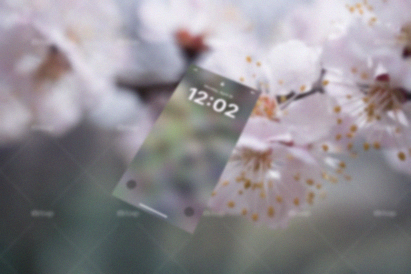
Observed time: **12:02**
